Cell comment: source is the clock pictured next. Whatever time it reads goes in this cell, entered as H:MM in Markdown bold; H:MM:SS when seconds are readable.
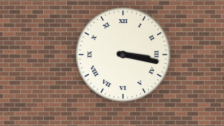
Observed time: **3:17**
